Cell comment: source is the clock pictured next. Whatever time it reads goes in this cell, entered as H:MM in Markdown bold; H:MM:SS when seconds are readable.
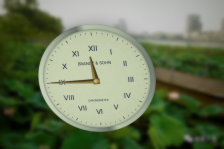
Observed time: **11:45**
